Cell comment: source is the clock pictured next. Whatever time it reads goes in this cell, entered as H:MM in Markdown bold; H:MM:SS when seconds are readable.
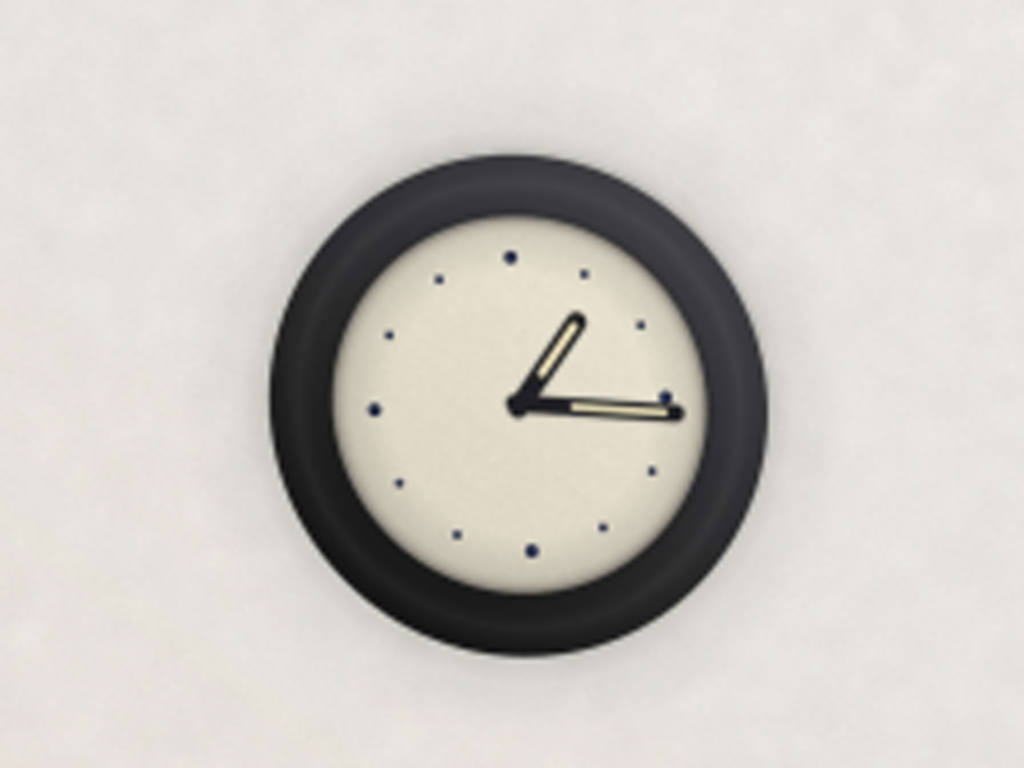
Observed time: **1:16**
